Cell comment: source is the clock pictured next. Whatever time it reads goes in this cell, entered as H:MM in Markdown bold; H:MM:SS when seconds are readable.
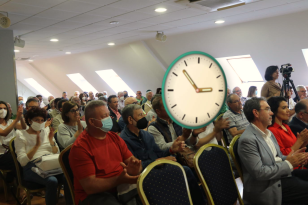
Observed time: **2:53**
